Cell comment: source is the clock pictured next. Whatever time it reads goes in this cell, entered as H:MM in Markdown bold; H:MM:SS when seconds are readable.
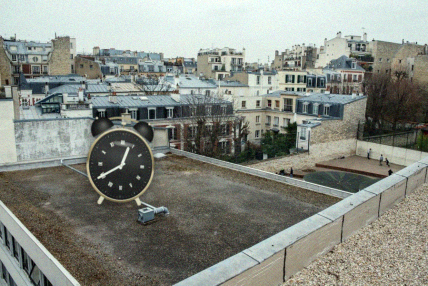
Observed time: **12:40**
